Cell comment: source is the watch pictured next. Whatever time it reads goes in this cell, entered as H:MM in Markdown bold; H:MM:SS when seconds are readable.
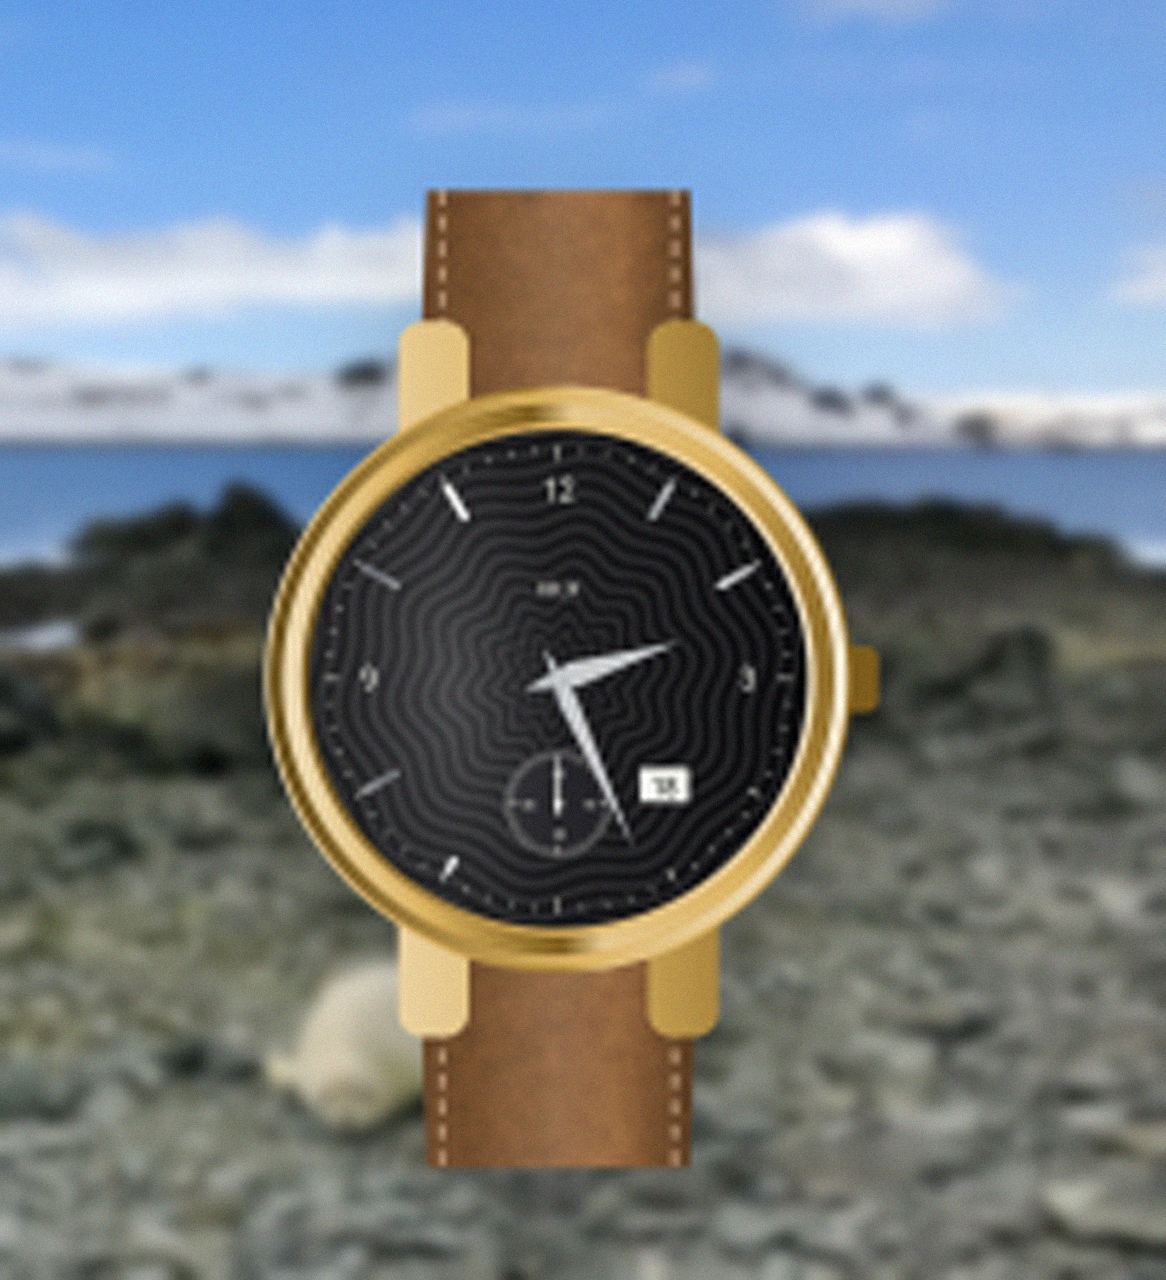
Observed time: **2:26**
